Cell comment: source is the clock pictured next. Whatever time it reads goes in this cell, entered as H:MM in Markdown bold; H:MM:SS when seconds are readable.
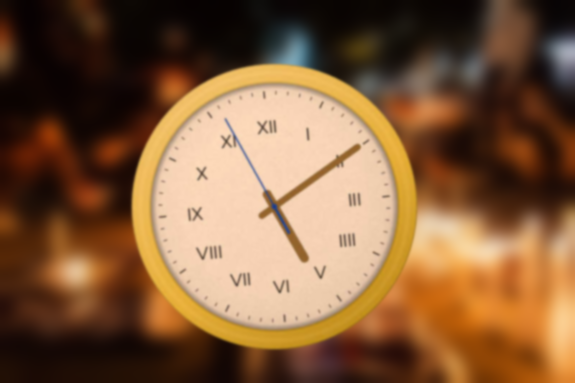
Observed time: **5:09:56**
